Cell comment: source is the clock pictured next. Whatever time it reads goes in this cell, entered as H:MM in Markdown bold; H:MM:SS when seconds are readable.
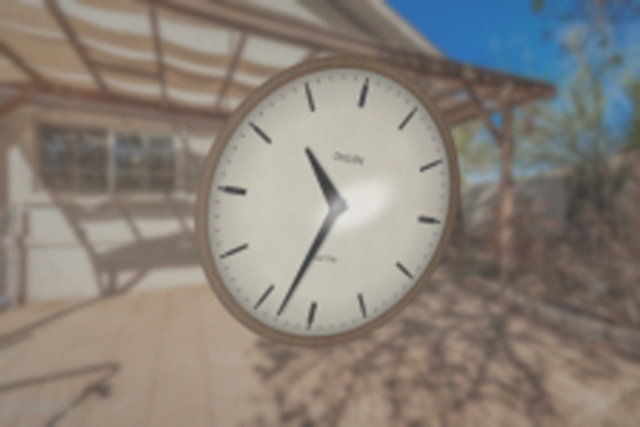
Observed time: **10:33**
